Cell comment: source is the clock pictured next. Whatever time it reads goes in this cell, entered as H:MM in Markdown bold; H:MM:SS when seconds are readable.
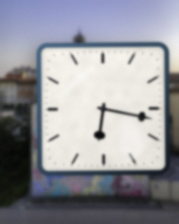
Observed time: **6:17**
